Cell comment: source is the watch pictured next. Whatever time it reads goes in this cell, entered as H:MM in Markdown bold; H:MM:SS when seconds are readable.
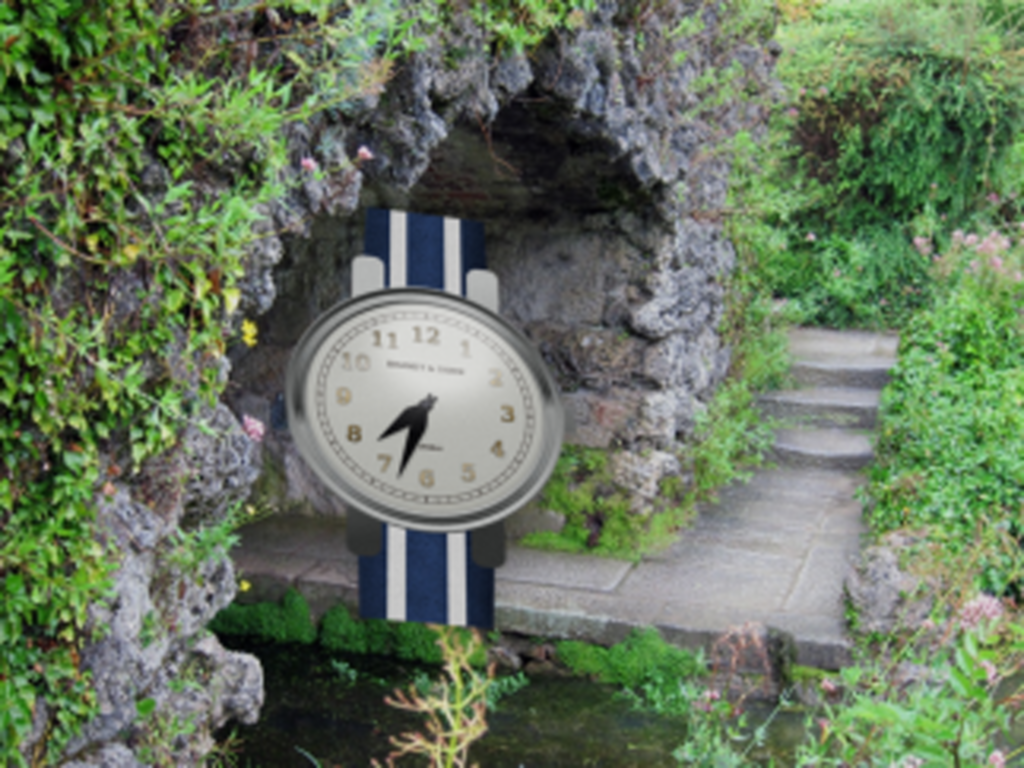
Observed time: **7:33**
